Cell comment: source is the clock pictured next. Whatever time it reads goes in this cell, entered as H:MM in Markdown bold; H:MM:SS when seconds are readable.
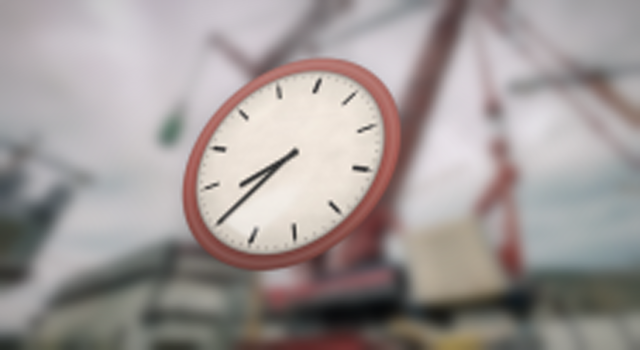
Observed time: **7:35**
